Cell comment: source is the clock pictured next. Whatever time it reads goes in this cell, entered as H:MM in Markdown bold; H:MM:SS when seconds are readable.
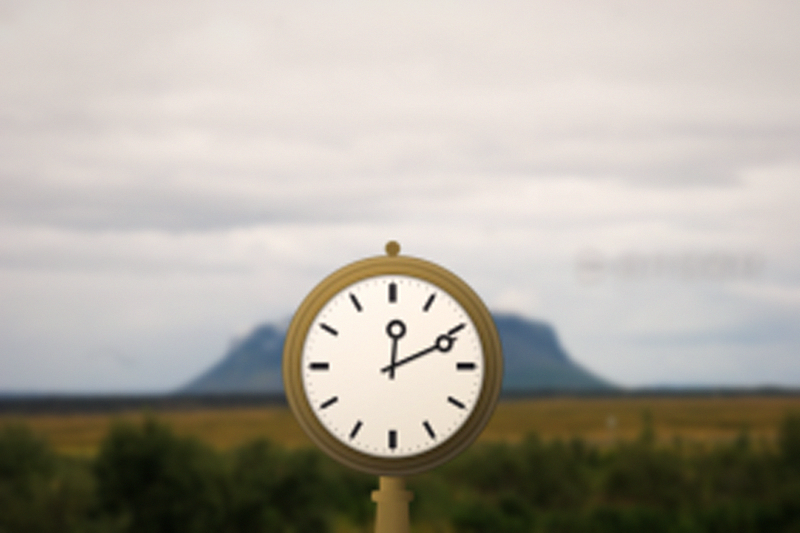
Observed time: **12:11**
